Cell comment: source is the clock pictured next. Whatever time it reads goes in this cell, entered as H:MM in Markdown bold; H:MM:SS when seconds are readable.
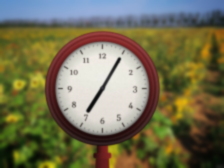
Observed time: **7:05**
